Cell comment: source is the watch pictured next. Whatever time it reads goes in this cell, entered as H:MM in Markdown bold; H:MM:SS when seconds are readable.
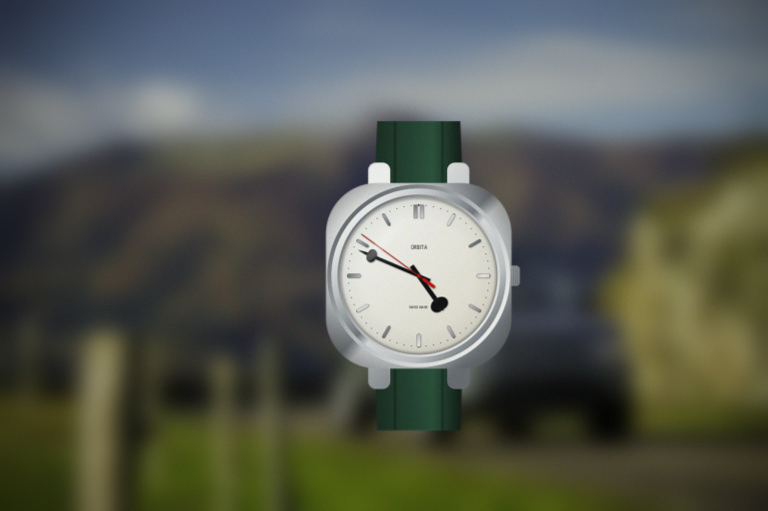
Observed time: **4:48:51**
